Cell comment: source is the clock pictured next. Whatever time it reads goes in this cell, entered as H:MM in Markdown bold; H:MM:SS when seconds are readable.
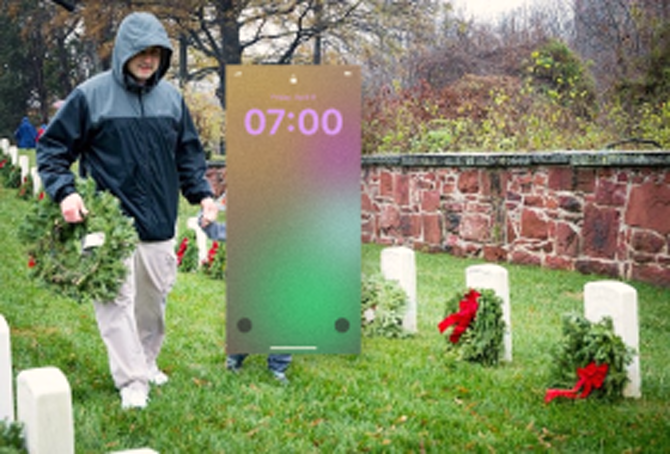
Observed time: **7:00**
